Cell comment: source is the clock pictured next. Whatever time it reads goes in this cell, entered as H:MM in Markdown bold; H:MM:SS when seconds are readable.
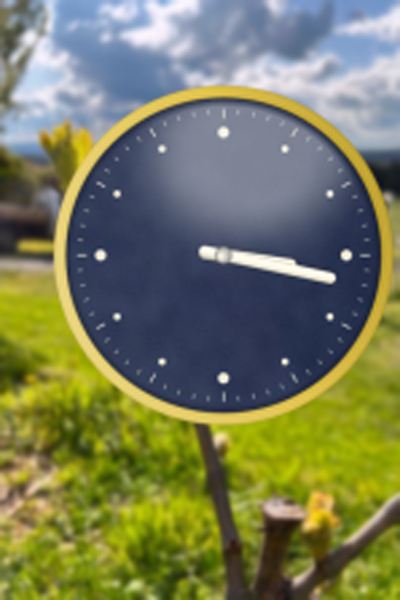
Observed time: **3:17**
